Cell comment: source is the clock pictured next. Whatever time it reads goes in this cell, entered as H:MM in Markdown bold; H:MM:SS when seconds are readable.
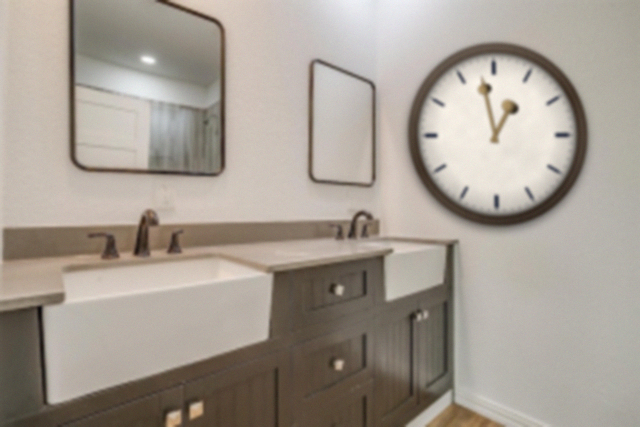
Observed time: **12:58**
